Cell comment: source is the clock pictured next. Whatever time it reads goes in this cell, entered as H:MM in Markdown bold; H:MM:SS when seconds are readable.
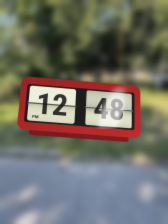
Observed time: **12:48**
